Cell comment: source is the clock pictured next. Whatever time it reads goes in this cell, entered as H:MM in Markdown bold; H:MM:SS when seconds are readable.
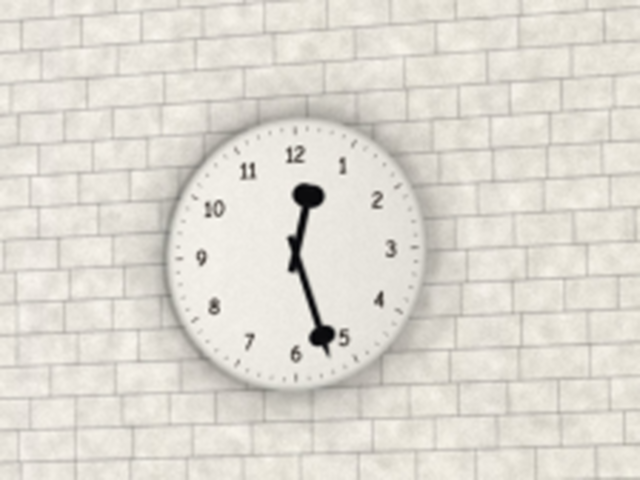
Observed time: **12:27**
